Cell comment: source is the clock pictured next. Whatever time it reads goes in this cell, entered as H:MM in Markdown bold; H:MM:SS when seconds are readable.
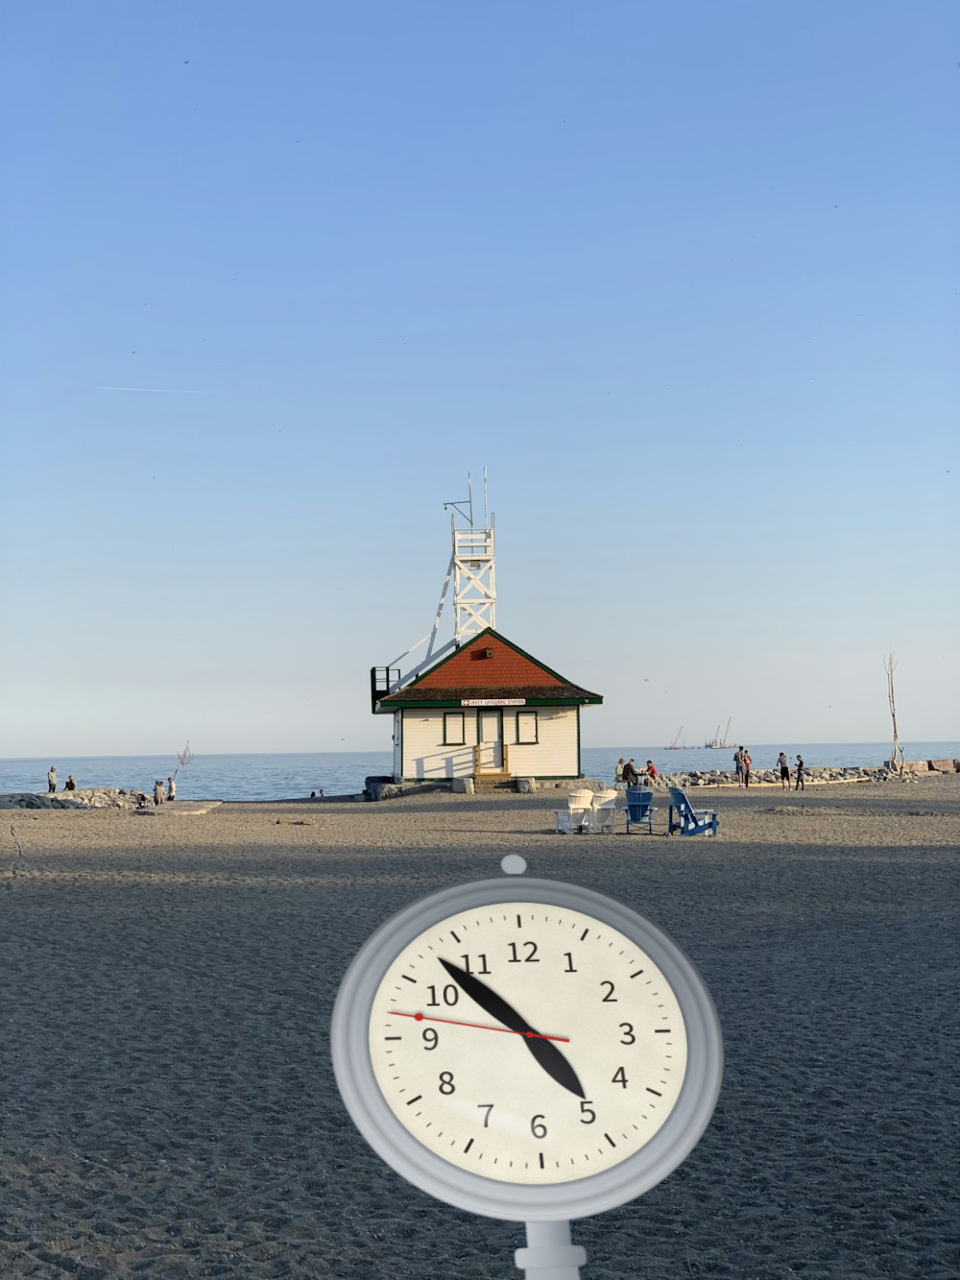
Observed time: **4:52:47**
